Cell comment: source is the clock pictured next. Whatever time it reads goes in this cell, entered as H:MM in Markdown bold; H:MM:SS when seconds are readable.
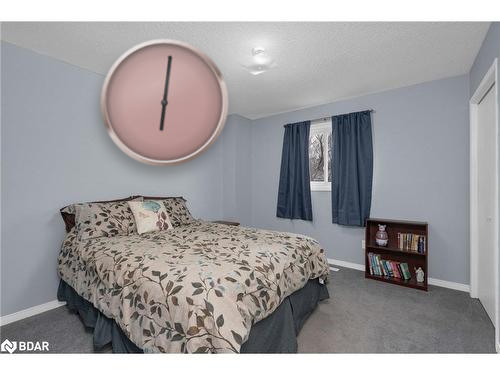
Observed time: **6:00**
